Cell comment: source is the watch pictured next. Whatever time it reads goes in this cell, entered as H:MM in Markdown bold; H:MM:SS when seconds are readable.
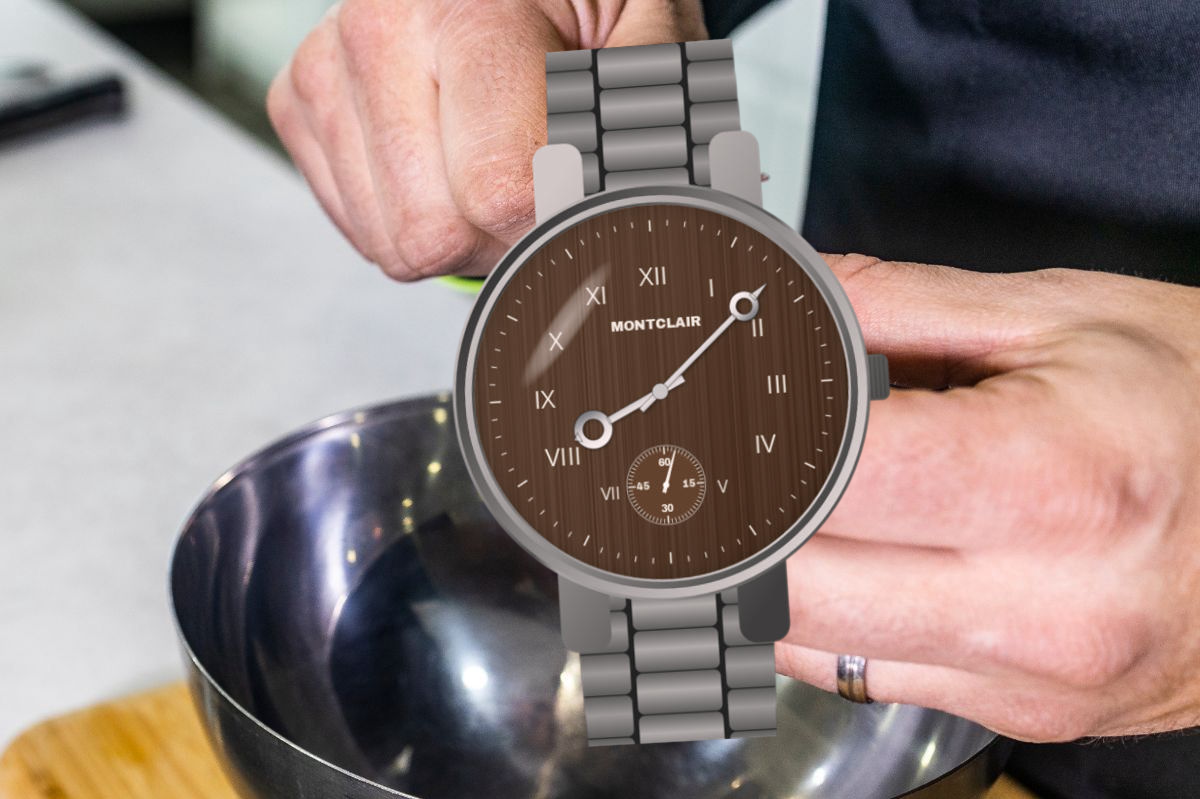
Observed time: **8:08:03**
